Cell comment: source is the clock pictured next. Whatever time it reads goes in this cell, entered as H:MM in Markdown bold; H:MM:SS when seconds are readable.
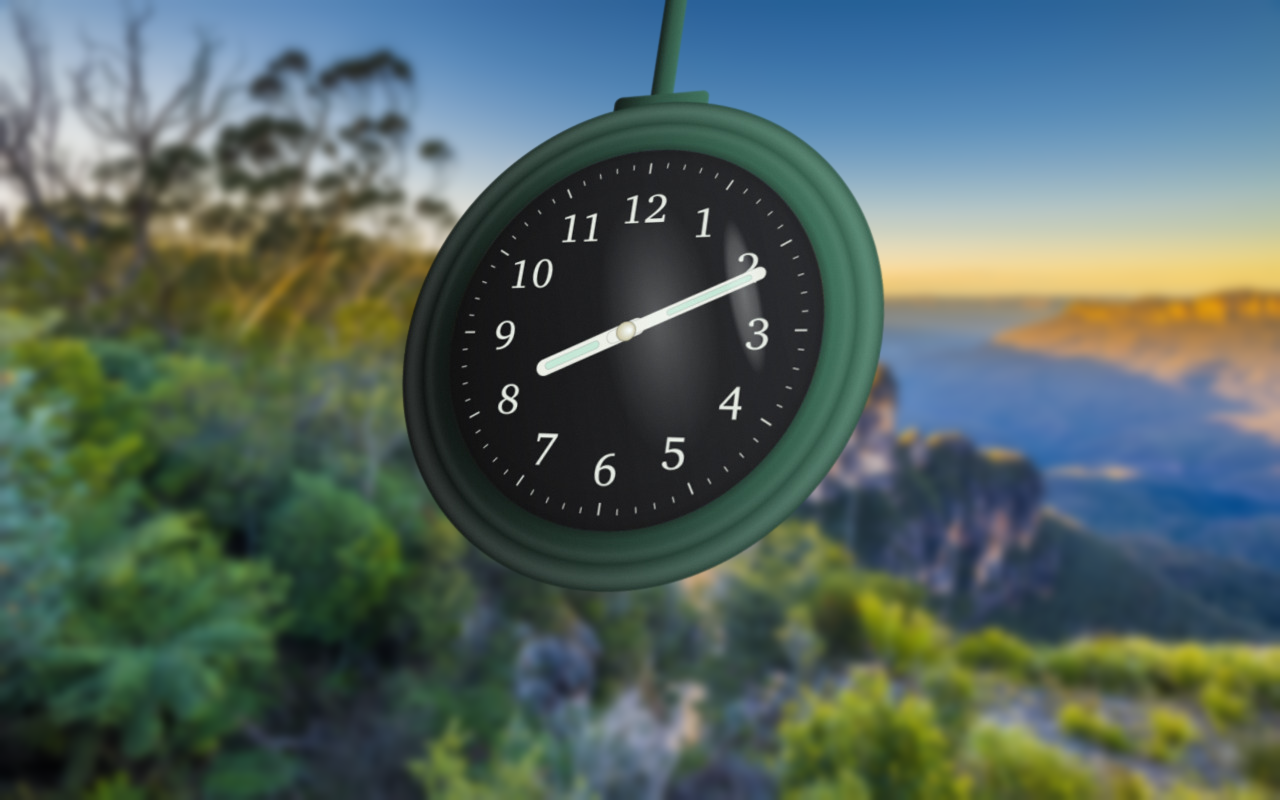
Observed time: **8:11**
